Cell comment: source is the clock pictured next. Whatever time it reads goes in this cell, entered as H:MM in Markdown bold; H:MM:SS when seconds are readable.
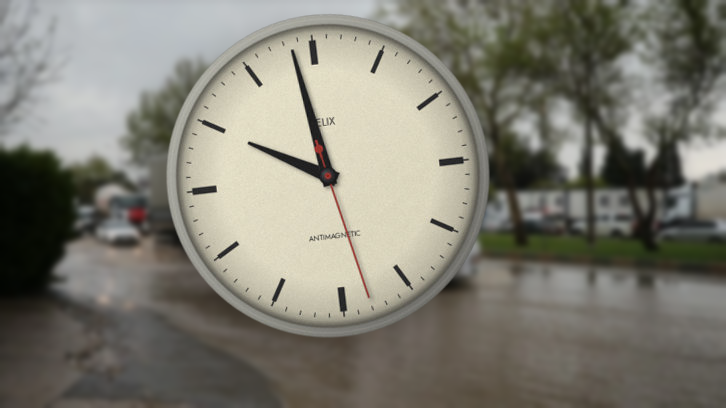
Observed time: **9:58:28**
